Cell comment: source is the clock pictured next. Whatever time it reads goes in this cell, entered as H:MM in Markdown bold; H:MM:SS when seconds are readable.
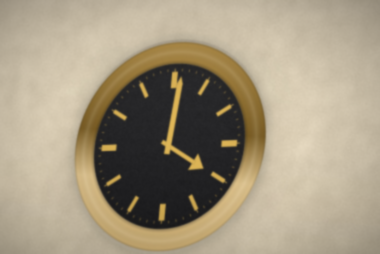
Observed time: **4:01**
